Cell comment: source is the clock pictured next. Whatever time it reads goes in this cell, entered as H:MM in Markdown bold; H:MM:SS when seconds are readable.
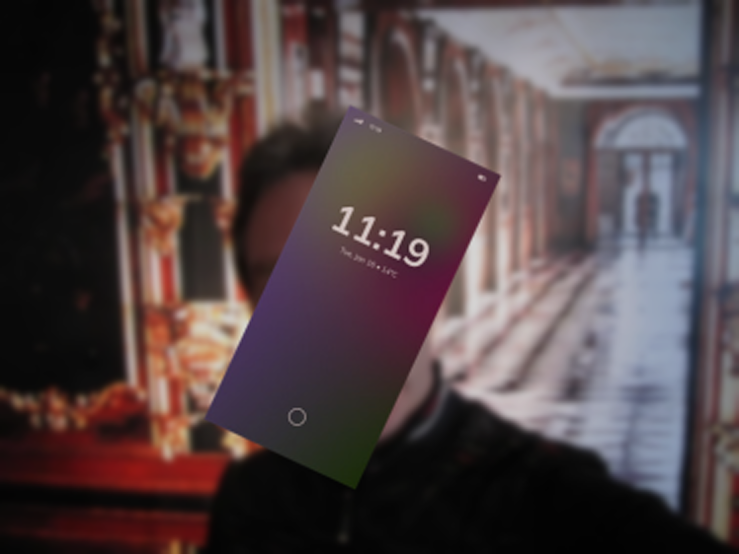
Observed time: **11:19**
